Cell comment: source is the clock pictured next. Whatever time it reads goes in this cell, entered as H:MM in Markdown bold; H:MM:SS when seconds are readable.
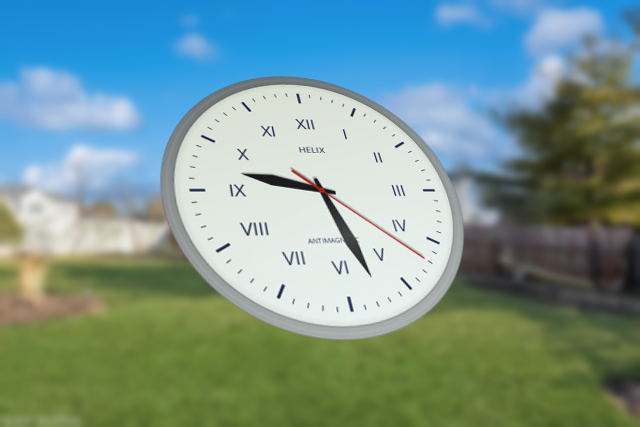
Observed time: **9:27:22**
